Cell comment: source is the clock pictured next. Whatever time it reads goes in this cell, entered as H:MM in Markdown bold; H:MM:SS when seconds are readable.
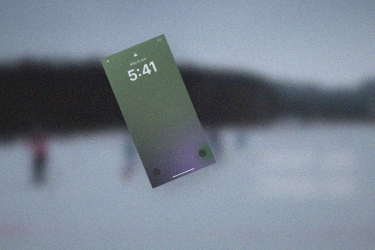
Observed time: **5:41**
